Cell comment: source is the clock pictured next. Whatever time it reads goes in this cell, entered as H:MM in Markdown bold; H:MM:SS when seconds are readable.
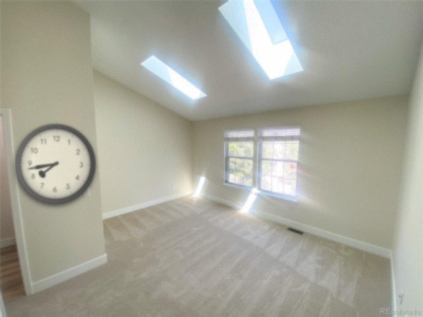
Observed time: **7:43**
